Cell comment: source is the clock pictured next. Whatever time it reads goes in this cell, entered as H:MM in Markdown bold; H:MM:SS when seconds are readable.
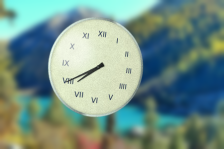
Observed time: **7:40**
